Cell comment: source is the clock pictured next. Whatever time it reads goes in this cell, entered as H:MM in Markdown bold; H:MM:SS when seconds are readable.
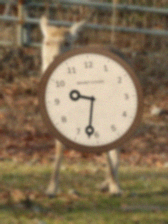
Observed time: **9:32**
